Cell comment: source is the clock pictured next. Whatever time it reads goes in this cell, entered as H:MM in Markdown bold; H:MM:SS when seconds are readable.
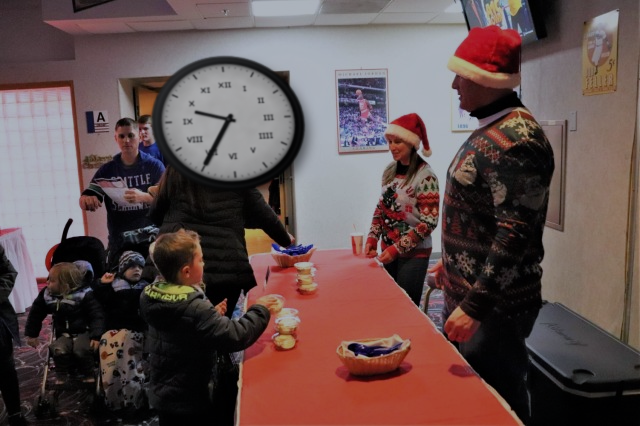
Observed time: **9:35**
